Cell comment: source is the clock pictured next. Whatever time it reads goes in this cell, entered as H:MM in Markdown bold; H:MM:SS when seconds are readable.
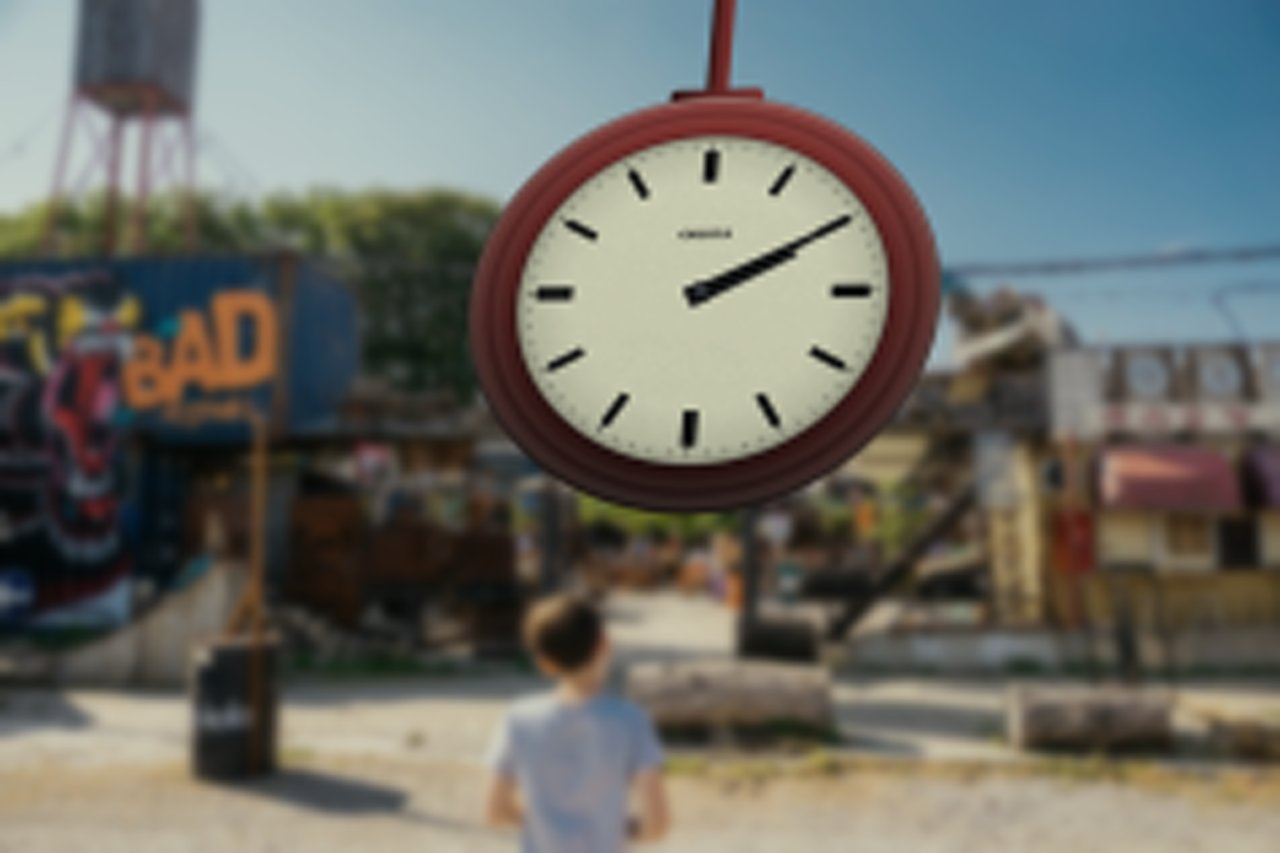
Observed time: **2:10**
